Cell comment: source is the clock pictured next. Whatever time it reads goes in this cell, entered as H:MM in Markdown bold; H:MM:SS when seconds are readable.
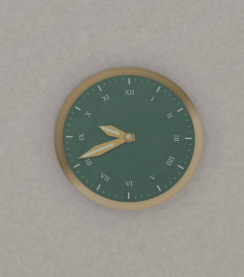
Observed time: **9:41**
